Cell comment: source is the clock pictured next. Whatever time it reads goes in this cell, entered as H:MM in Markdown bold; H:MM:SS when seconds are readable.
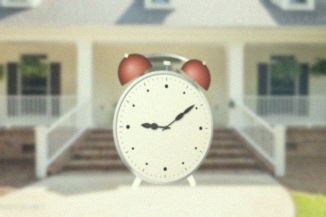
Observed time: **9:09**
